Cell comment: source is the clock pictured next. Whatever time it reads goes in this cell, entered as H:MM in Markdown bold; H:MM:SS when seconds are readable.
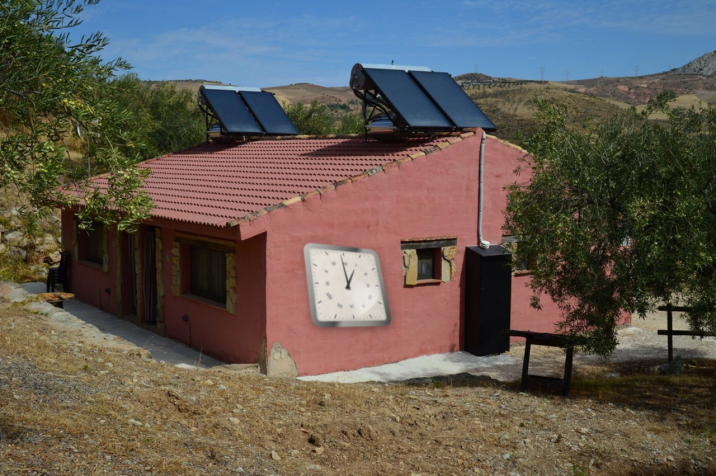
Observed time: **12:59**
